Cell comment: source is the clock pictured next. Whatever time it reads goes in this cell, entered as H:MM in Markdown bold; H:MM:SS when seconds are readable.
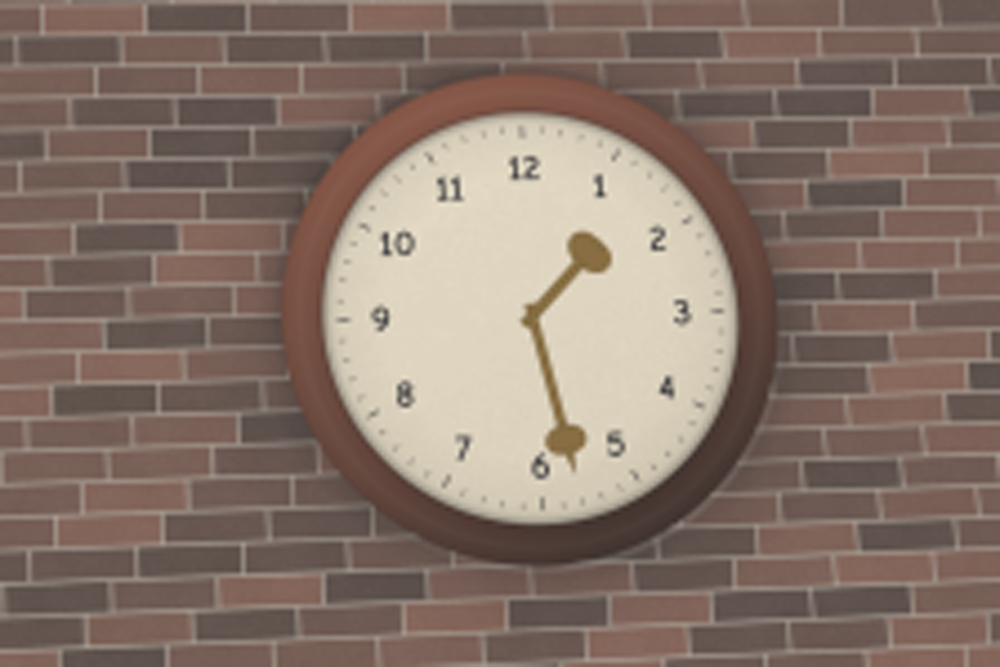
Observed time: **1:28**
